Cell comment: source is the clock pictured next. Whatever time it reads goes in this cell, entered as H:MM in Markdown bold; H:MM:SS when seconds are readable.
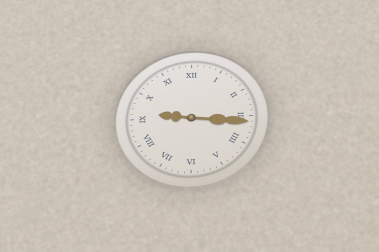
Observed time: **9:16**
